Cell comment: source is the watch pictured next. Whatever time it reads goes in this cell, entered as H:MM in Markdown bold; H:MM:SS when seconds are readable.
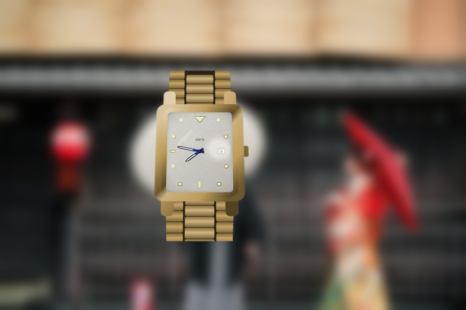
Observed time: **7:47**
